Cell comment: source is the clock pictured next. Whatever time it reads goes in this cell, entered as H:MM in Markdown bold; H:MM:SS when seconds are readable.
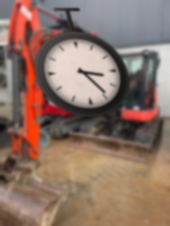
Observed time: **3:24**
